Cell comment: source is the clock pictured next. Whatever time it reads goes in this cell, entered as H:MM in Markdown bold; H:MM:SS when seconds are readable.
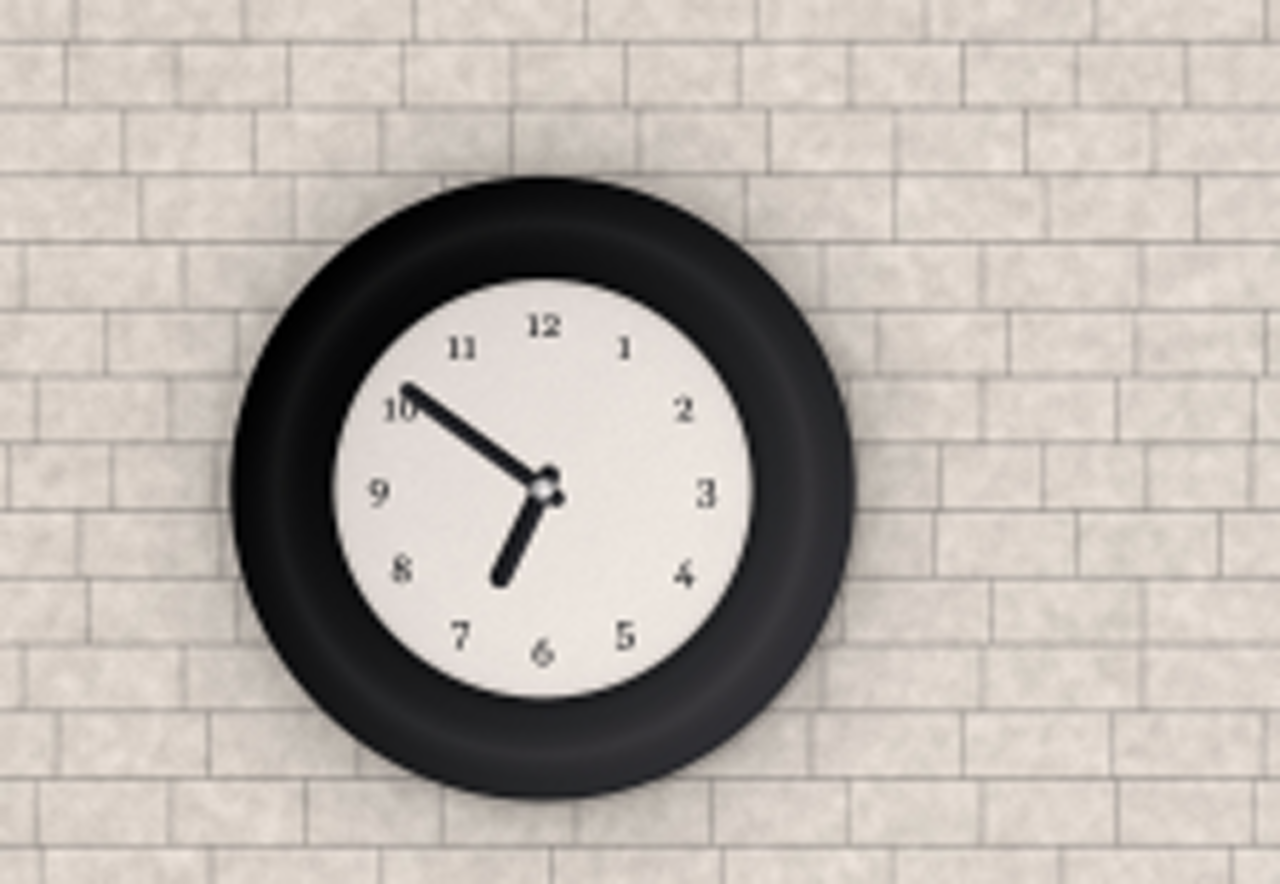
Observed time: **6:51**
